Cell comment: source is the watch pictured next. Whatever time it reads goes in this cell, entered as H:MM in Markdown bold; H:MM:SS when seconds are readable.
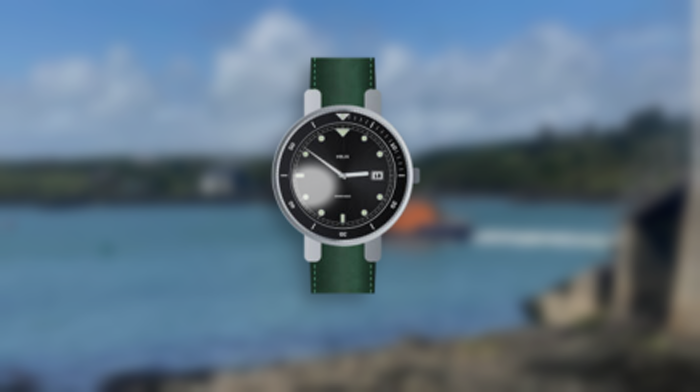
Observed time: **2:51**
